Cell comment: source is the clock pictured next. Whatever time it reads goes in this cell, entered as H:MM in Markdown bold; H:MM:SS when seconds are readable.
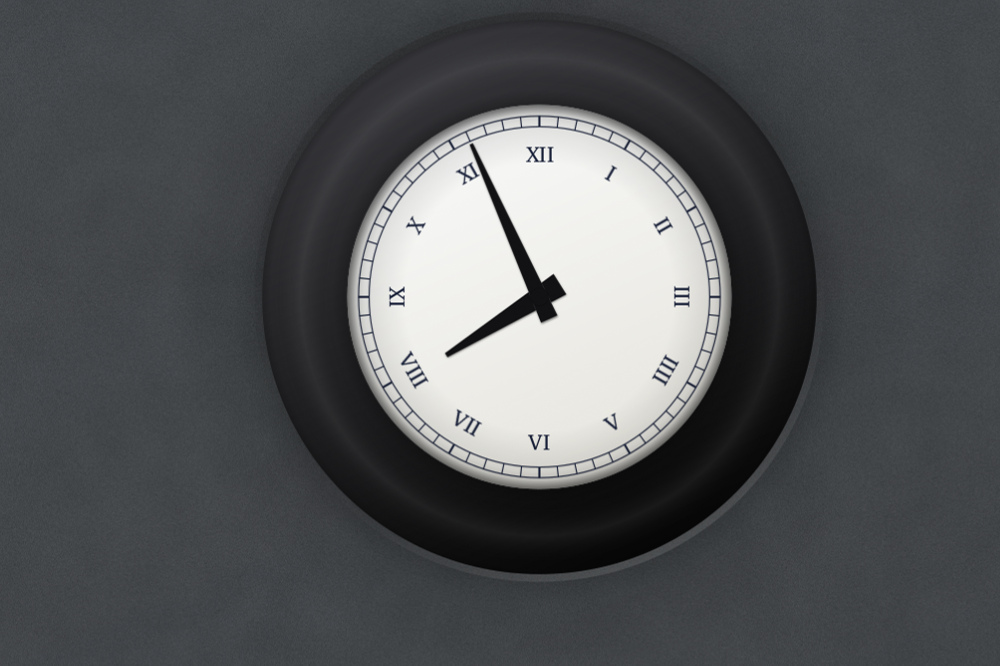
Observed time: **7:56**
